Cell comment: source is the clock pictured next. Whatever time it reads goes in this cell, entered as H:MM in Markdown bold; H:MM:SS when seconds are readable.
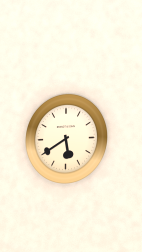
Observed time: **5:40**
